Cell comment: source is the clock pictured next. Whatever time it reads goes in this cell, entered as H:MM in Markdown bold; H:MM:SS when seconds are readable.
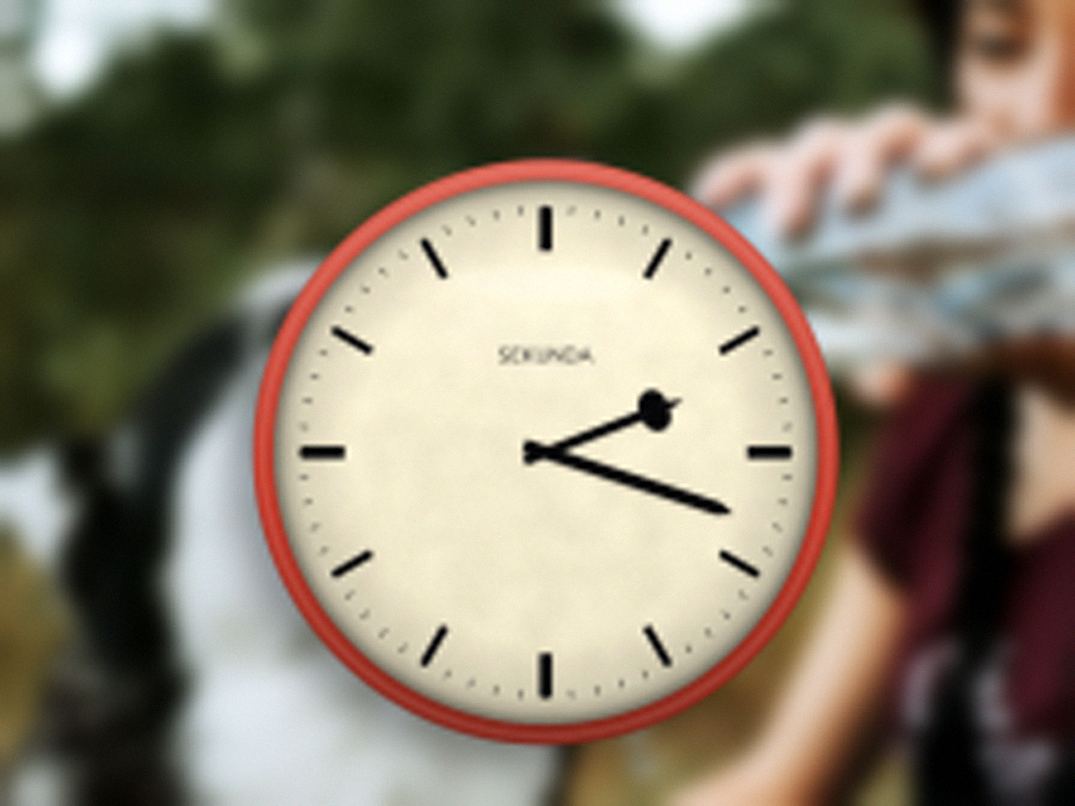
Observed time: **2:18**
